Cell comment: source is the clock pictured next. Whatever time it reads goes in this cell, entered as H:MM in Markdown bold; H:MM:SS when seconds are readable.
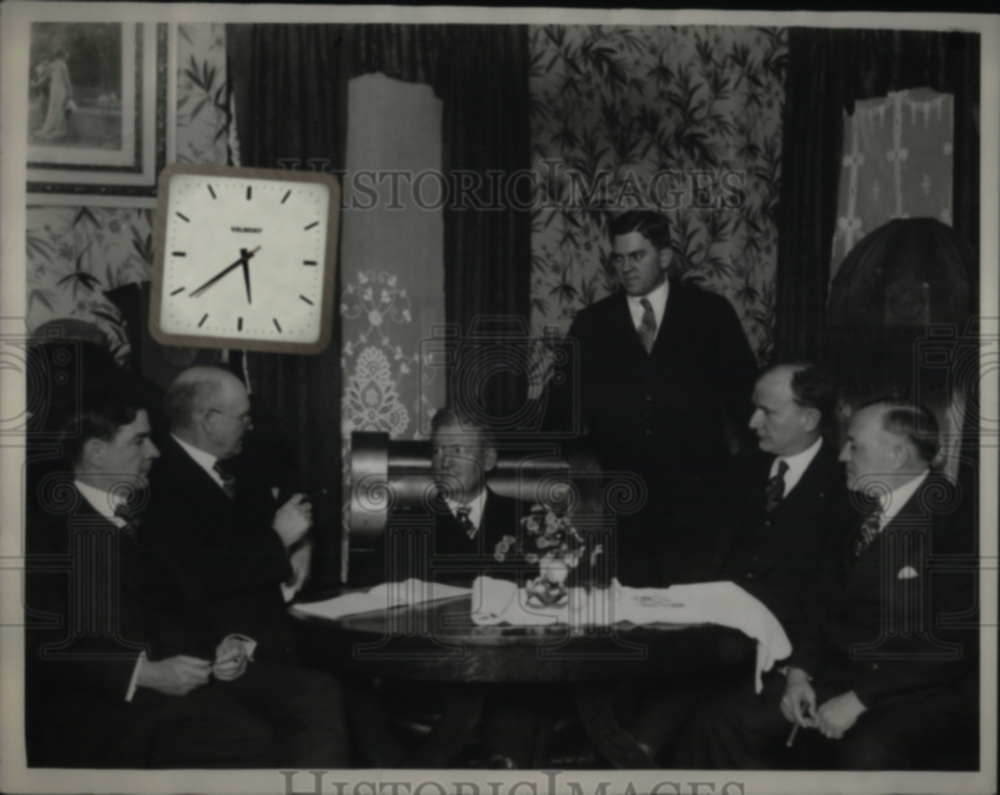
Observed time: **5:38:38**
